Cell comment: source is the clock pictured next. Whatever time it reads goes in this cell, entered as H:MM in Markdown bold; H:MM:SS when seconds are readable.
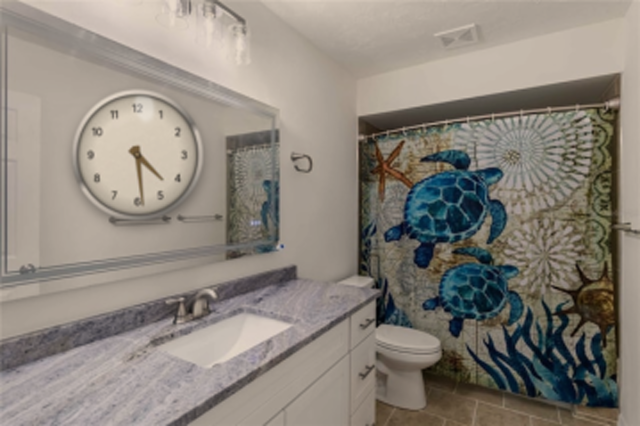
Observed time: **4:29**
